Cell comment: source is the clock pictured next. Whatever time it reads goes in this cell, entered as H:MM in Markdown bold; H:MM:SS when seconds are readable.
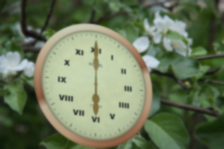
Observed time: **6:00**
